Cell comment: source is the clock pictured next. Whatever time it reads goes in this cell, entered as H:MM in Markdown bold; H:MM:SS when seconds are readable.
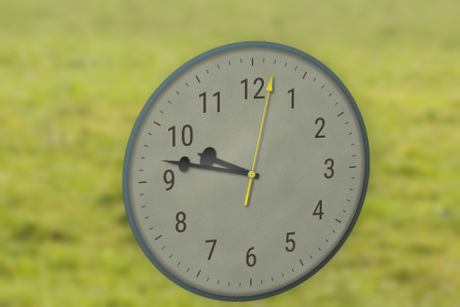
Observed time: **9:47:02**
